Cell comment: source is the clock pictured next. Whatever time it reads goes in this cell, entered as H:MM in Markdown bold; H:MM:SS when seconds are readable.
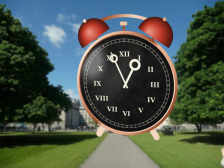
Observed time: **12:56**
